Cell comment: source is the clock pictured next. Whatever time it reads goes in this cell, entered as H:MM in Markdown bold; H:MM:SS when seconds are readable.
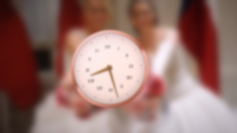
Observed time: **8:28**
